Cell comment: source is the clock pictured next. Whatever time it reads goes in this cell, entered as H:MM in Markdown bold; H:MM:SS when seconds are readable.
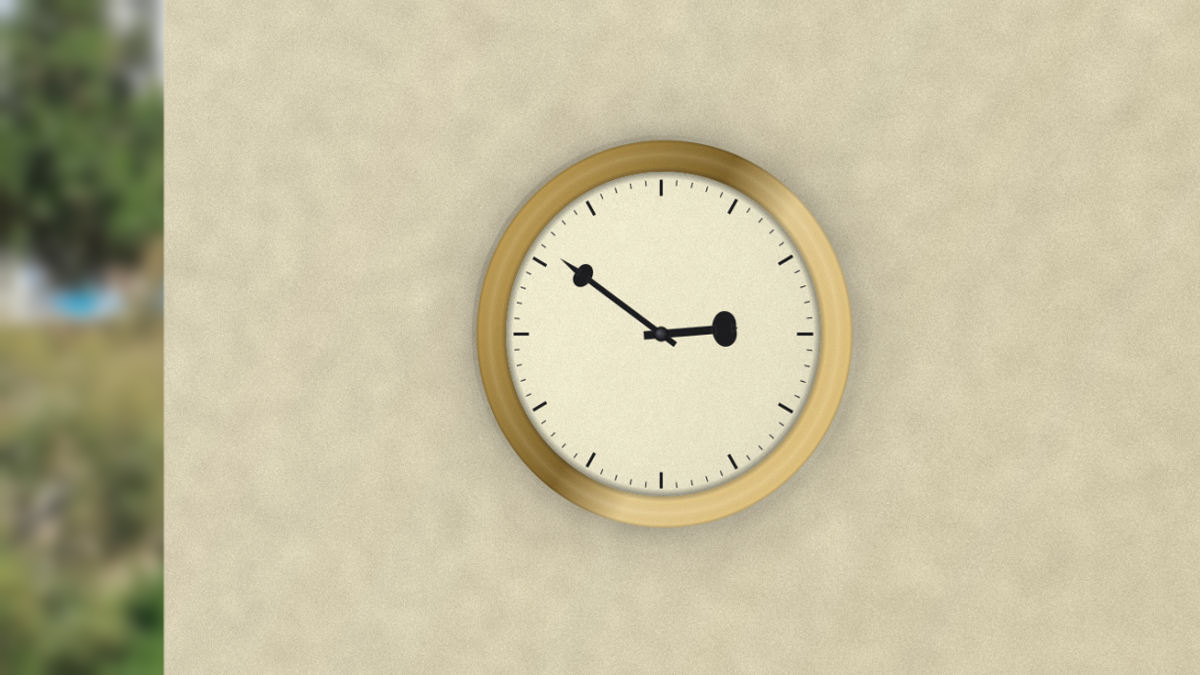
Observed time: **2:51**
